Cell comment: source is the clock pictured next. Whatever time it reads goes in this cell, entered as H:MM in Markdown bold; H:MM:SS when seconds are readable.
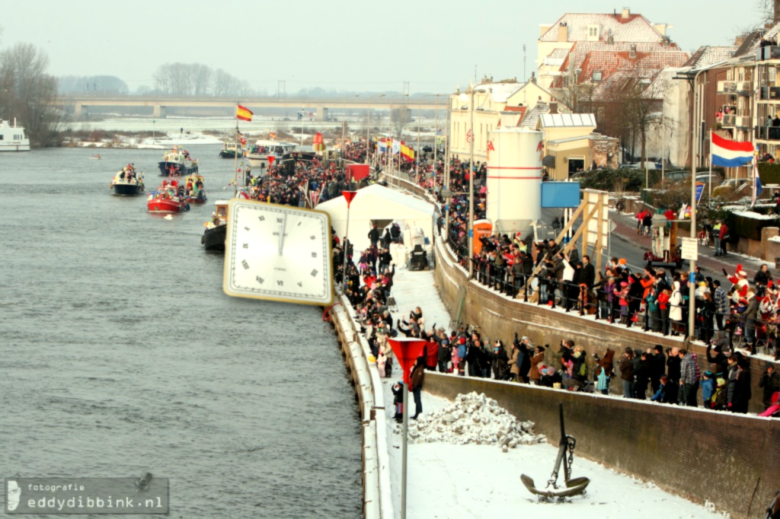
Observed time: **12:01**
